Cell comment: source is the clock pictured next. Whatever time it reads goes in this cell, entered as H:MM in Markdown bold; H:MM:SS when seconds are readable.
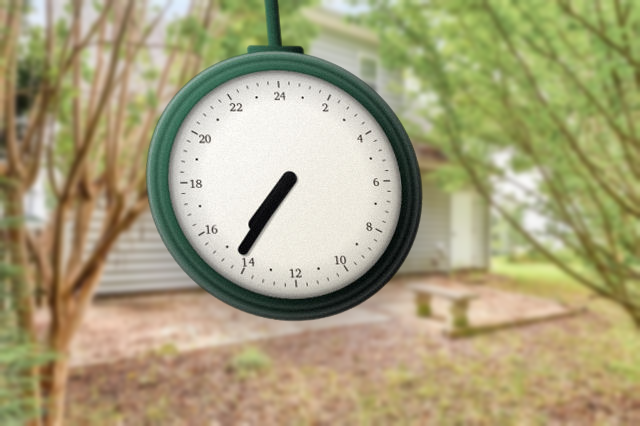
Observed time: **14:36**
